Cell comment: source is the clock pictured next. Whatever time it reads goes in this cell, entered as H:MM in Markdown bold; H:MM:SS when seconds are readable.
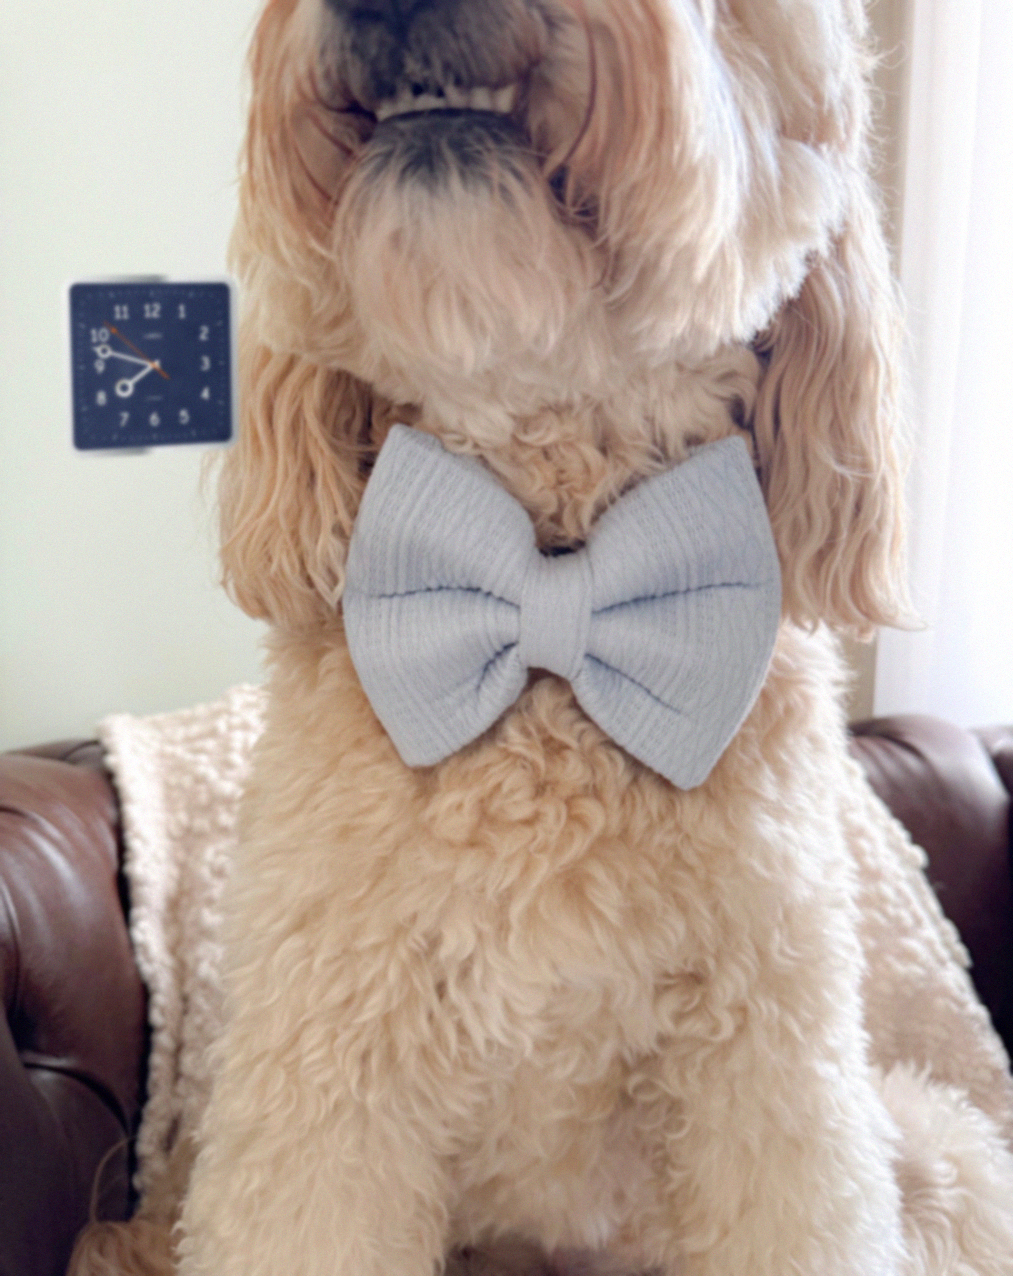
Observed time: **7:47:52**
